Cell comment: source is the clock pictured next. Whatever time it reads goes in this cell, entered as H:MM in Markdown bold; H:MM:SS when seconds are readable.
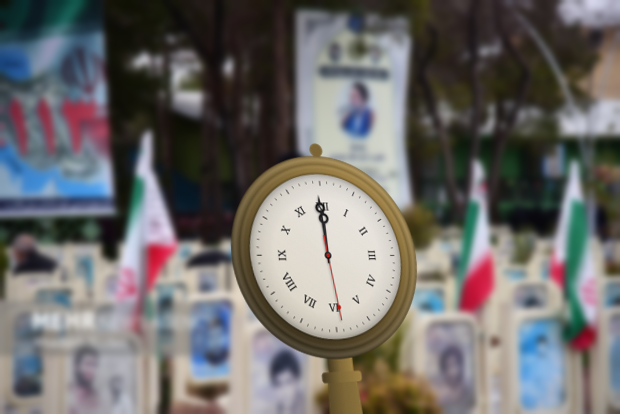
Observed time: **11:59:29**
